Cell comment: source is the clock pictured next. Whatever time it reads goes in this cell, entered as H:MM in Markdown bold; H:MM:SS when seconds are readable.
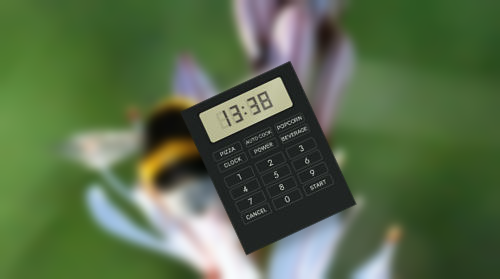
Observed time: **13:38**
